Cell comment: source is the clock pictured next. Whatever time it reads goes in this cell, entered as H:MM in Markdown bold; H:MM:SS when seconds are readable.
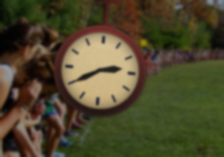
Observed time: **2:40**
